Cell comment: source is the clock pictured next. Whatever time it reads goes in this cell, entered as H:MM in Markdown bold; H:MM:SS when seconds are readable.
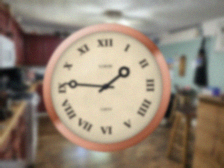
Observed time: **1:46**
